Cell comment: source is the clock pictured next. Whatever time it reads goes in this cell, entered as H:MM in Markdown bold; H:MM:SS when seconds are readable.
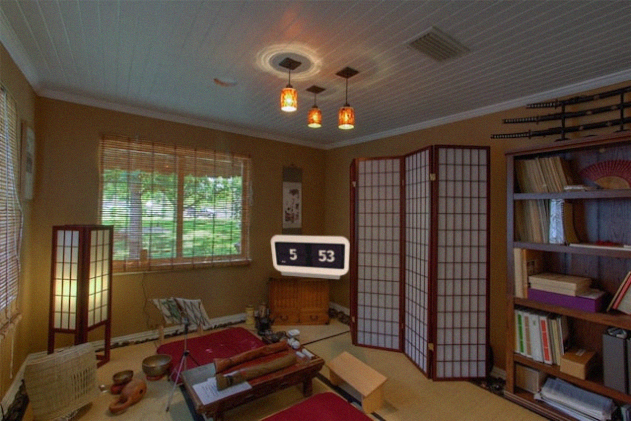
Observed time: **5:53**
